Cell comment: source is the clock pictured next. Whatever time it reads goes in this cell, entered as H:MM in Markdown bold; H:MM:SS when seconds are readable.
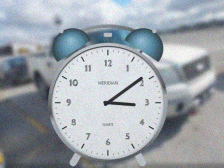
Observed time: **3:09**
